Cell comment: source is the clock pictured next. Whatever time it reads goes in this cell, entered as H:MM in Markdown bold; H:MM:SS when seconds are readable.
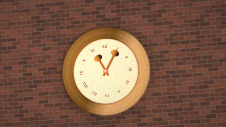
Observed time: **11:05**
